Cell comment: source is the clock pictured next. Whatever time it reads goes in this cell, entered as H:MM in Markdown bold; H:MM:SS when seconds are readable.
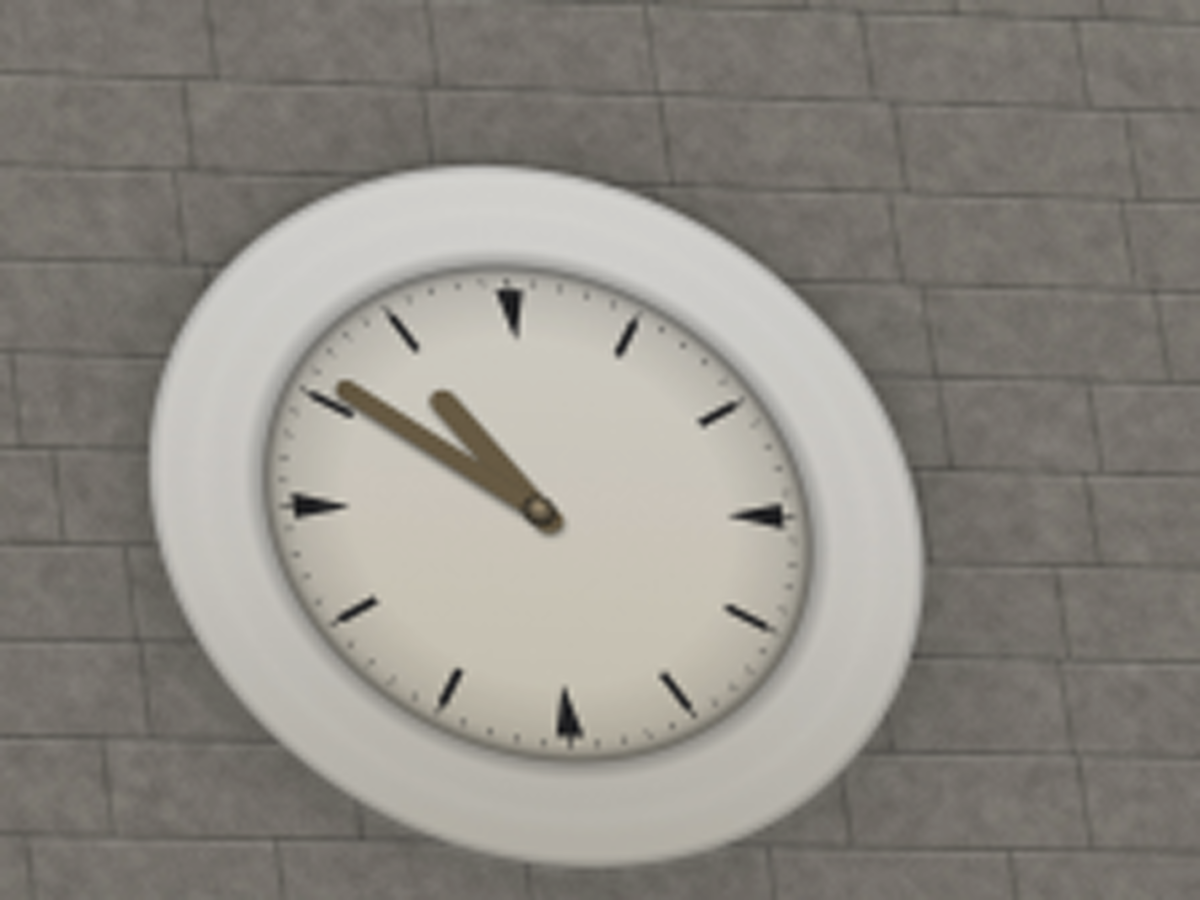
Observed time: **10:51**
